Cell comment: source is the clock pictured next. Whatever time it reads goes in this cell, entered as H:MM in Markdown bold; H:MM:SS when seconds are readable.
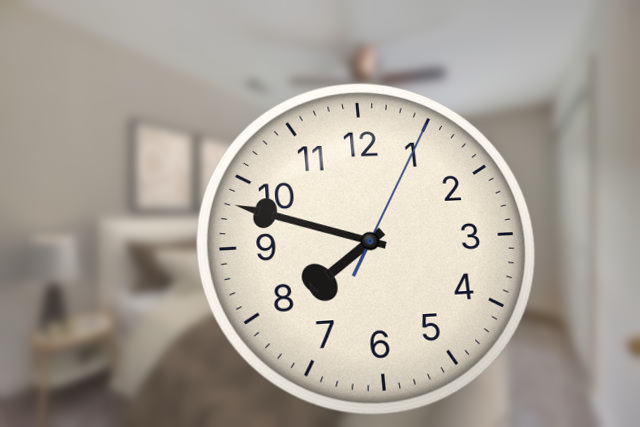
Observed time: **7:48:05**
